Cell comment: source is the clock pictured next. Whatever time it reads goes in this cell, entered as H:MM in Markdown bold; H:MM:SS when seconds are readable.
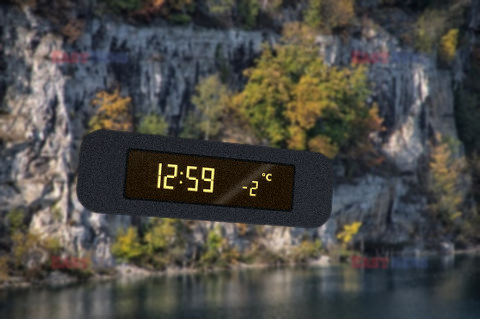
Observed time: **12:59**
